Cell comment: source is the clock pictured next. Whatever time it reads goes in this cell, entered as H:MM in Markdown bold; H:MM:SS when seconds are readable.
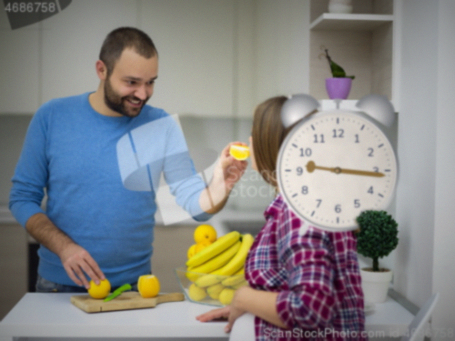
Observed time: **9:16**
